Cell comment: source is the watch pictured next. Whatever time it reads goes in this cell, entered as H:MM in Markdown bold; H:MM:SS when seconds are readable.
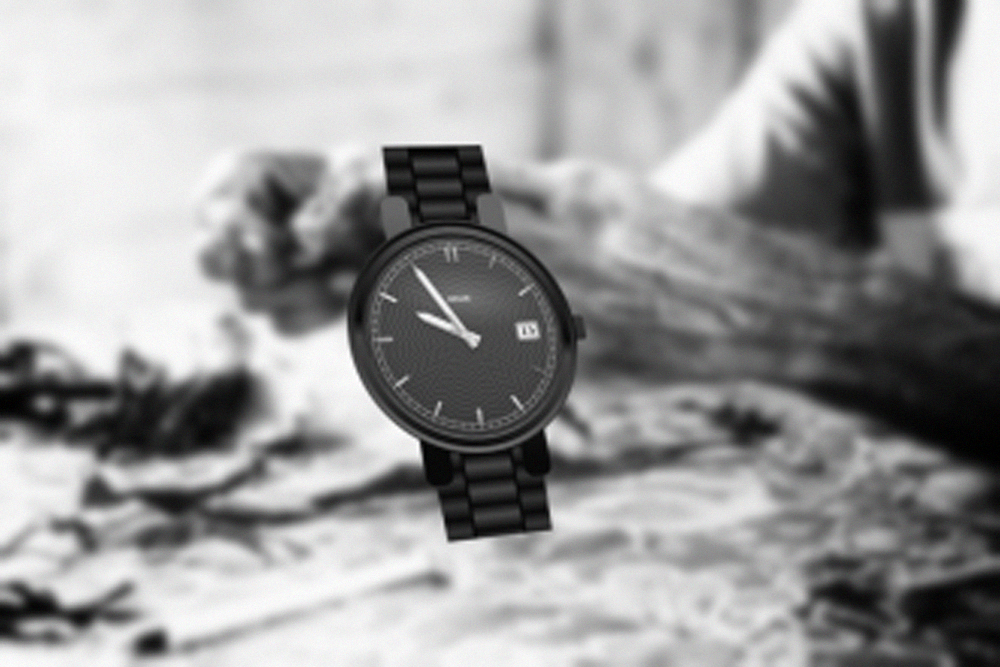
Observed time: **9:55**
